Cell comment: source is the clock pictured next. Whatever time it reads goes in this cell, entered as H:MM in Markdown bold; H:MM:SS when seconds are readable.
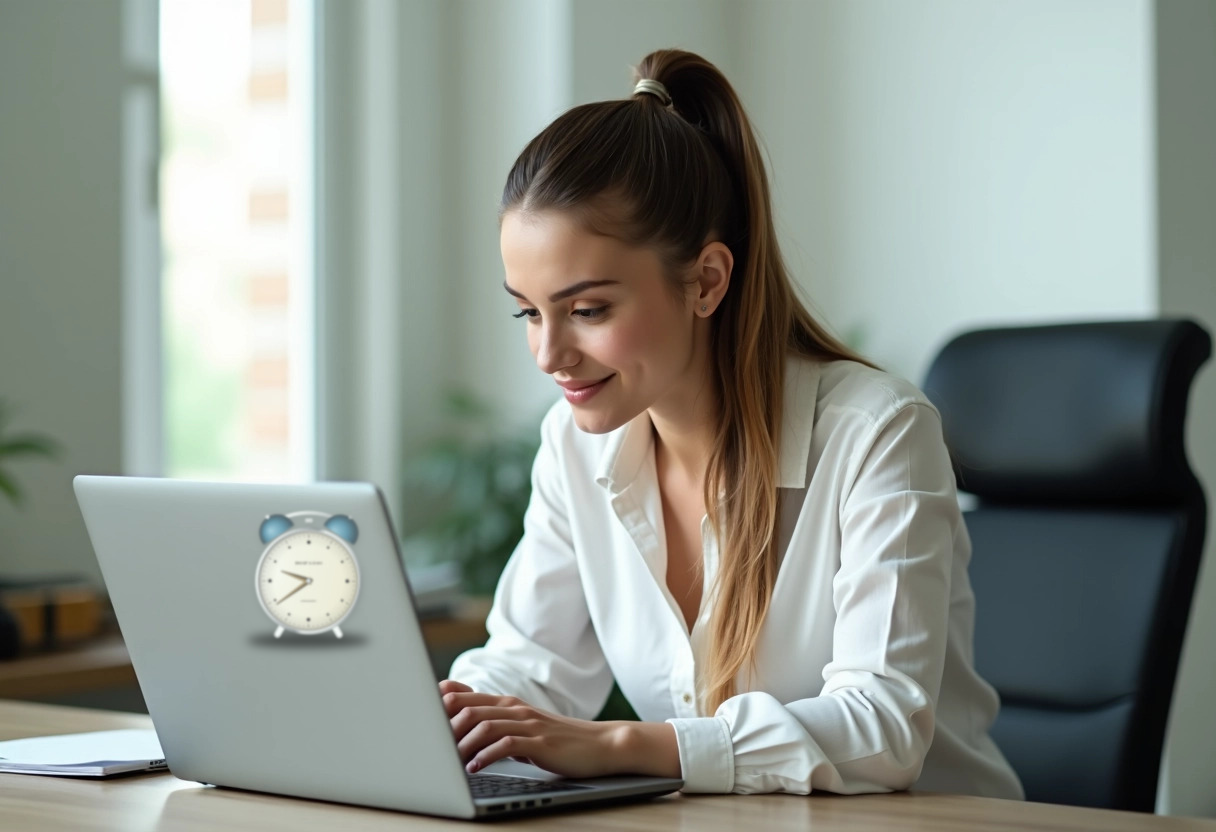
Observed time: **9:39**
